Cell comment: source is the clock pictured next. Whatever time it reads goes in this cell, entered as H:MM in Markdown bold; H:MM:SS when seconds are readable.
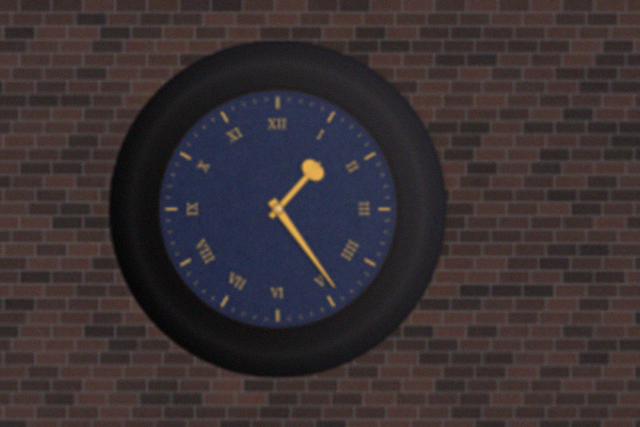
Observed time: **1:24**
